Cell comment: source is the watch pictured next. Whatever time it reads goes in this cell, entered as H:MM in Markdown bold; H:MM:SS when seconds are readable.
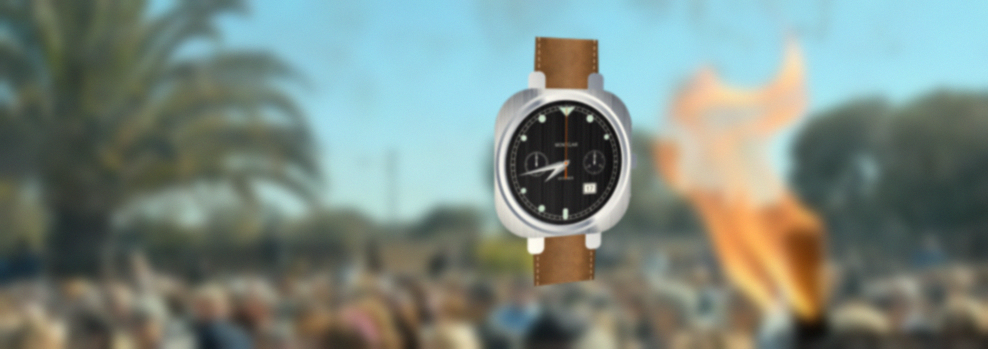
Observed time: **7:43**
